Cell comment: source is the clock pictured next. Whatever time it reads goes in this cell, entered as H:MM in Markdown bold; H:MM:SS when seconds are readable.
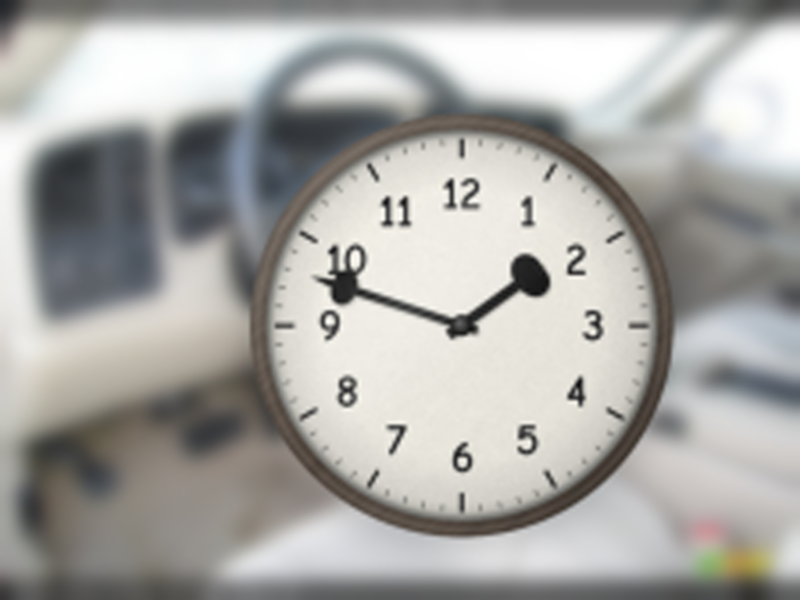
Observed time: **1:48**
